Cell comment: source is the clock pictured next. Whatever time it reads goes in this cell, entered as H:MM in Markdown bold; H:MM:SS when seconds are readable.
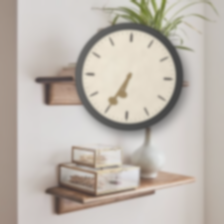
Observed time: **6:35**
